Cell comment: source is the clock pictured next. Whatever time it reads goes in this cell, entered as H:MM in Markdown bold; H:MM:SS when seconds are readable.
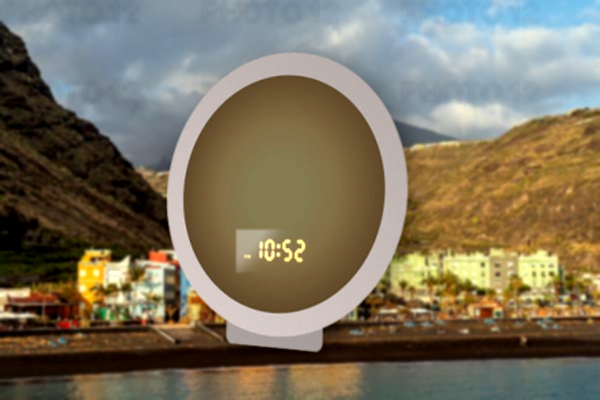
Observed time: **10:52**
